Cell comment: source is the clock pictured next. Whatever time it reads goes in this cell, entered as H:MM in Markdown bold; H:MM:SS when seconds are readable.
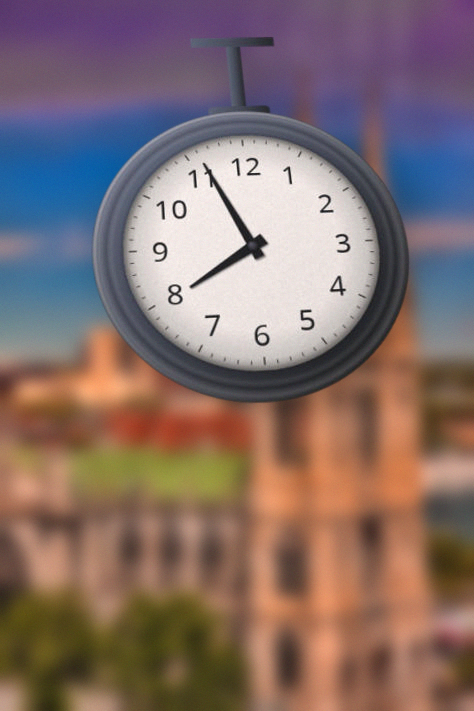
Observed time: **7:56**
